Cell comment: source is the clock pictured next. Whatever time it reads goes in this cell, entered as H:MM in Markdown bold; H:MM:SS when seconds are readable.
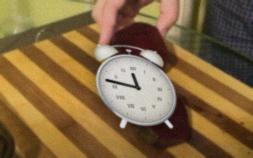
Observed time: **11:47**
